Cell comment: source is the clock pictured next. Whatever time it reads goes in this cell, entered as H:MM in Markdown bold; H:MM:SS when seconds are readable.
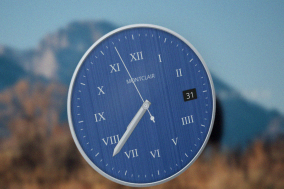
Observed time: **7:37:57**
